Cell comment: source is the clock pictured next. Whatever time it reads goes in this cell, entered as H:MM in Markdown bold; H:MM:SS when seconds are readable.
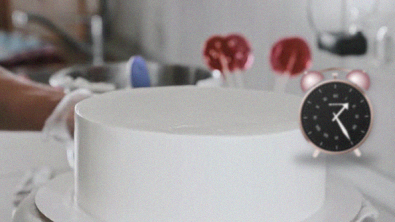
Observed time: **1:25**
